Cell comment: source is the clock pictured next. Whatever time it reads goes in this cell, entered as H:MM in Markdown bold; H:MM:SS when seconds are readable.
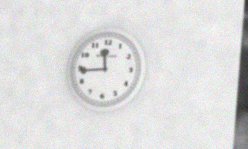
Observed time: **11:44**
